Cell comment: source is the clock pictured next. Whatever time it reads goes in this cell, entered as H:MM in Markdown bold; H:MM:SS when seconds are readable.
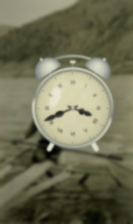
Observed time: **3:41**
